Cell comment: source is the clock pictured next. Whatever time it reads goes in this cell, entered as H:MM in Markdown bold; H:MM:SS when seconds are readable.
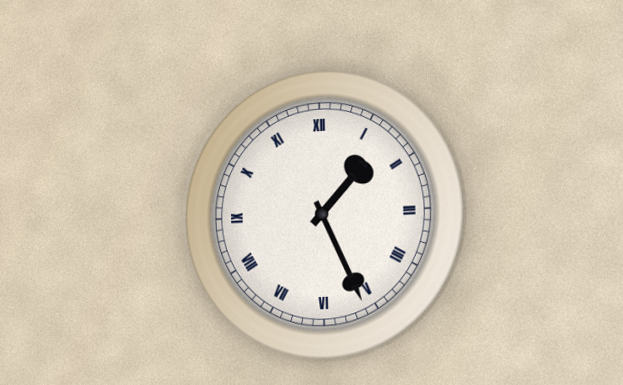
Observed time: **1:26**
